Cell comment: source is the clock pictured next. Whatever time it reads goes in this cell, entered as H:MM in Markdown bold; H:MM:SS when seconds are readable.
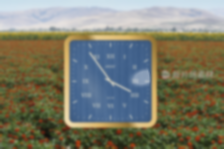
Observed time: **3:54**
